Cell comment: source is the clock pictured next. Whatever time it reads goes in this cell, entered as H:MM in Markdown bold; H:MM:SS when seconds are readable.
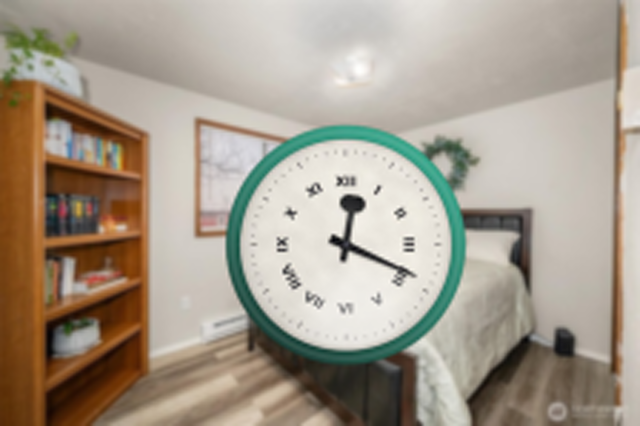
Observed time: **12:19**
